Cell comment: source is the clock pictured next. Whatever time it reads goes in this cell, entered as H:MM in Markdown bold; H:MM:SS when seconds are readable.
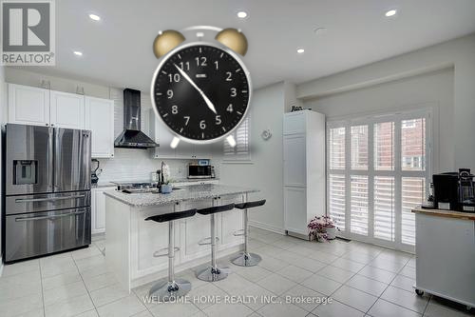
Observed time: **4:53**
